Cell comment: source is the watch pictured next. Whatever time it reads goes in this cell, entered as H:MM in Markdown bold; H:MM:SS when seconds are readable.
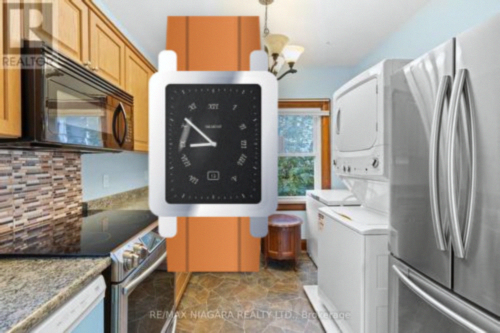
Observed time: **8:52**
